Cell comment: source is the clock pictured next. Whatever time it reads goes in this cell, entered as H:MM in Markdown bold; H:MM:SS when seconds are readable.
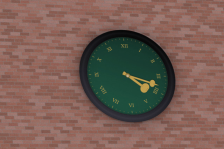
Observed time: **4:18**
